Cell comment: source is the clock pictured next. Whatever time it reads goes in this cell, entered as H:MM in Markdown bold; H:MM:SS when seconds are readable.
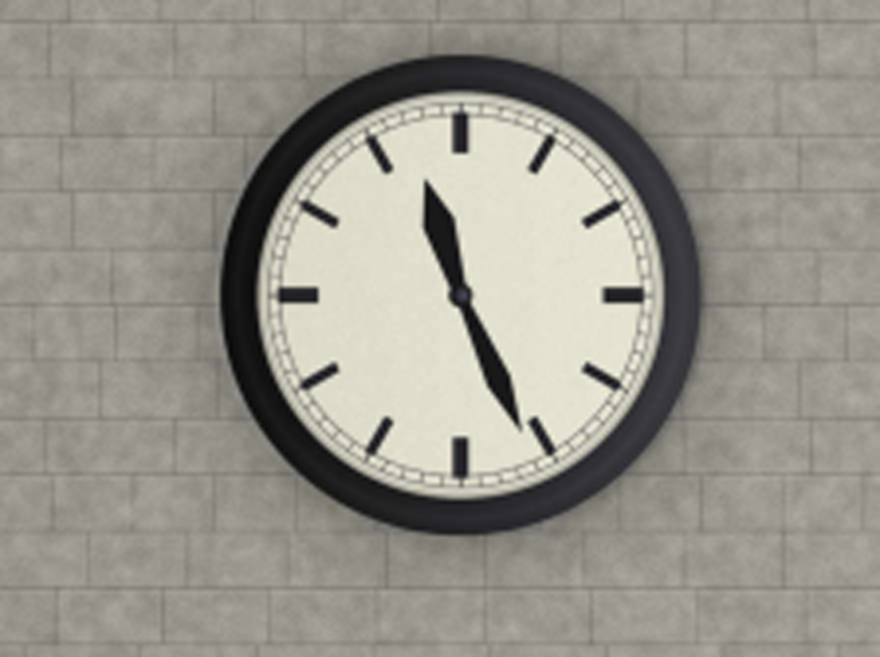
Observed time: **11:26**
